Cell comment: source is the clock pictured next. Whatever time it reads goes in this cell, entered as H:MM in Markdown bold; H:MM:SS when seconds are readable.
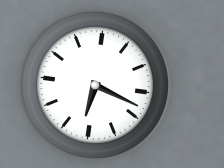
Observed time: **6:18**
